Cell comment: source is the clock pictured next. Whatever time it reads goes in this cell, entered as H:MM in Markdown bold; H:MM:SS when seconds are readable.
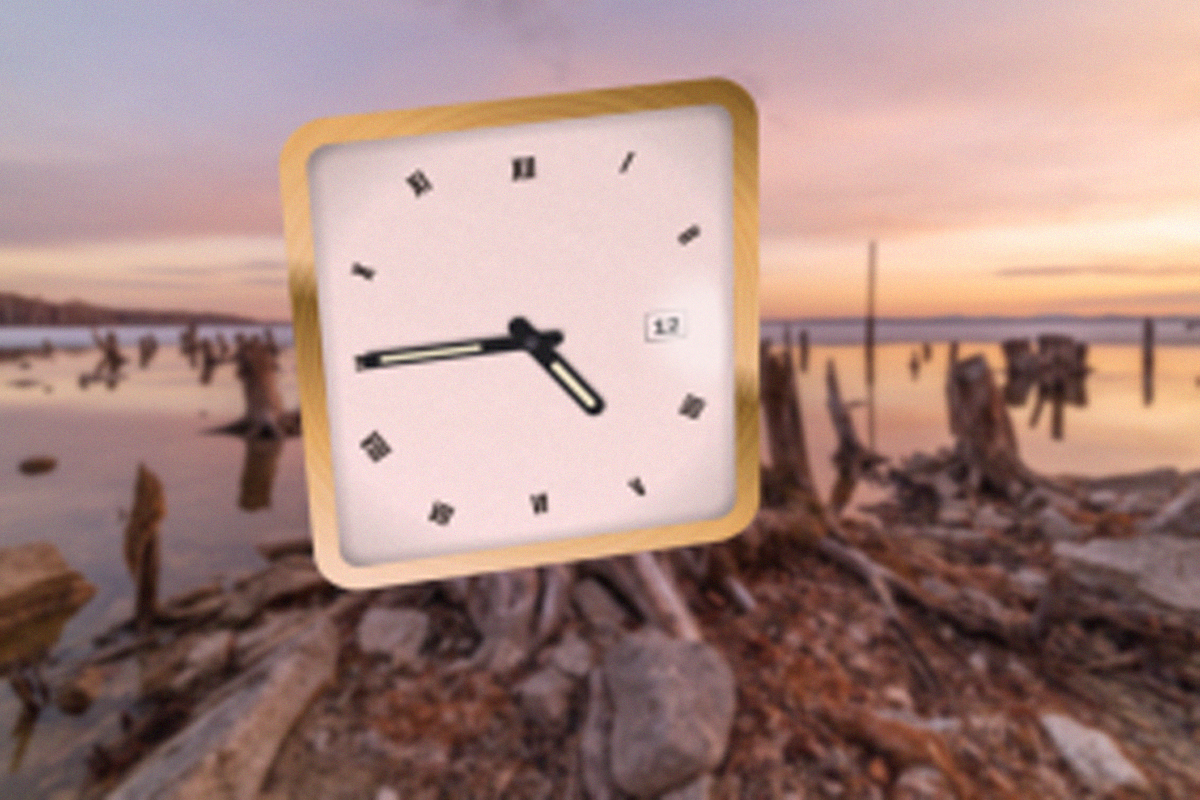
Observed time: **4:45**
